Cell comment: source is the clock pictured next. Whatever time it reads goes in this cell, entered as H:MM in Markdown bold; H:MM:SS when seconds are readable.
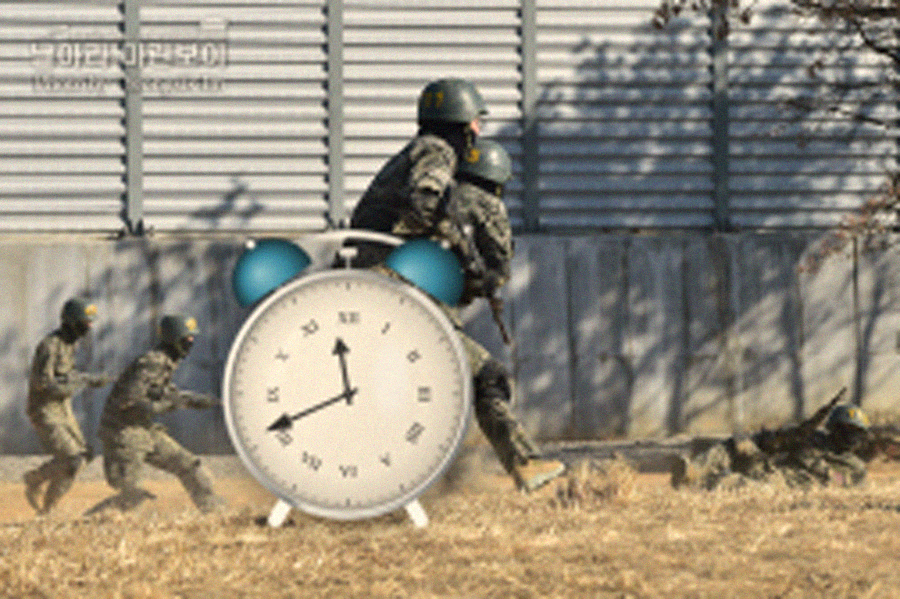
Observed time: **11:41**
